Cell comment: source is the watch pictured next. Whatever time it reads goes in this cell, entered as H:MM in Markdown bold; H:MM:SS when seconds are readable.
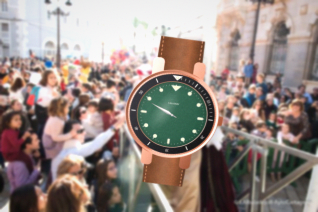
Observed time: **9:49**
